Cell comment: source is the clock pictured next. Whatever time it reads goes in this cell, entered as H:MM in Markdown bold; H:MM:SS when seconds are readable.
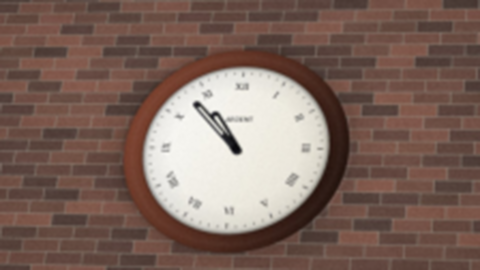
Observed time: **10:53**
